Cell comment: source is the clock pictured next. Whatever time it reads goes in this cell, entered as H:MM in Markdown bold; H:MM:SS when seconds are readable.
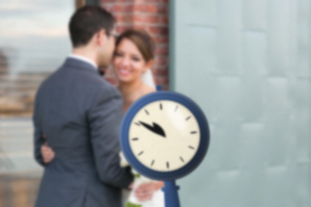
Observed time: **10:51**
